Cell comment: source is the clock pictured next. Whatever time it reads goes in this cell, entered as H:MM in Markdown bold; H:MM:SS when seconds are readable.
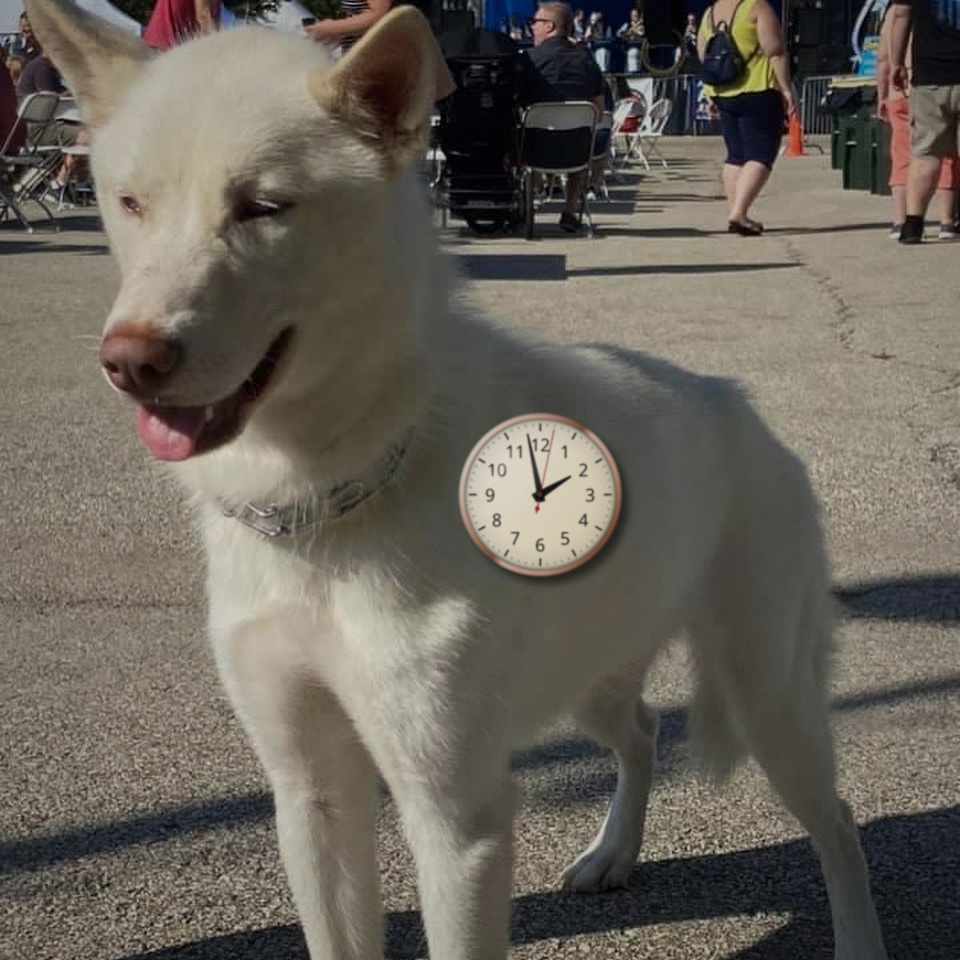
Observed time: **1:58:02**
